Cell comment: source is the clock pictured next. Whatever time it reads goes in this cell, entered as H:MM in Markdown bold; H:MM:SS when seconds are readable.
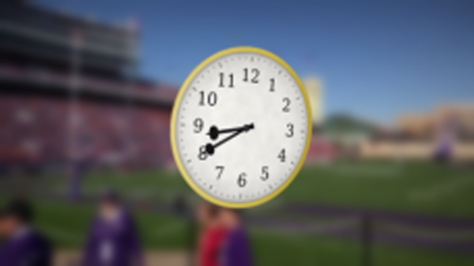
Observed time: **8:40**
